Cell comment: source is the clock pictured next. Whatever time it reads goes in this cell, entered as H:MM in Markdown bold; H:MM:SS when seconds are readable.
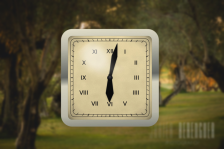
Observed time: **6:02**
